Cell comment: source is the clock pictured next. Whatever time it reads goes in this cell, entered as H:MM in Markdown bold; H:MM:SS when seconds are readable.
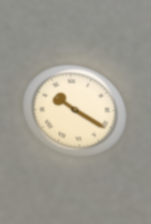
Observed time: **10:21**
